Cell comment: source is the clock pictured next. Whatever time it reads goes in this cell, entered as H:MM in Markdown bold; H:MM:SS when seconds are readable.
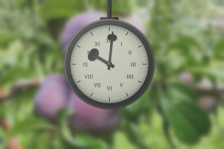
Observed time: **10:01**
